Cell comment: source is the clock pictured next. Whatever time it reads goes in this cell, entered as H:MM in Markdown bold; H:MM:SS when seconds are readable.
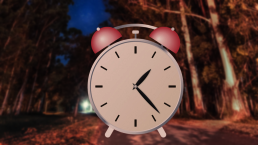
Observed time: **1:23**
